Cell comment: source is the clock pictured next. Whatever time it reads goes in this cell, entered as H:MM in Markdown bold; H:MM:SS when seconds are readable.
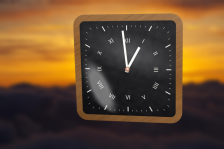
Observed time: **12:59**
